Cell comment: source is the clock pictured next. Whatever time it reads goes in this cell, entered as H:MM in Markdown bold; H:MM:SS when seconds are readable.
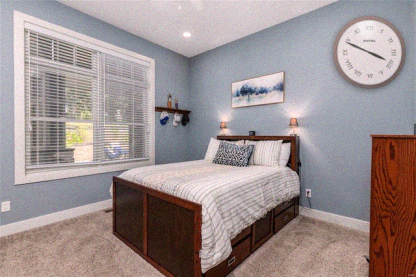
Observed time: **3:49**
